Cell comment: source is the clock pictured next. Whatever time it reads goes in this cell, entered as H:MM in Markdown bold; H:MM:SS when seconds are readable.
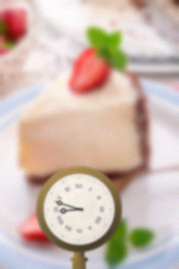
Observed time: **8:48**
